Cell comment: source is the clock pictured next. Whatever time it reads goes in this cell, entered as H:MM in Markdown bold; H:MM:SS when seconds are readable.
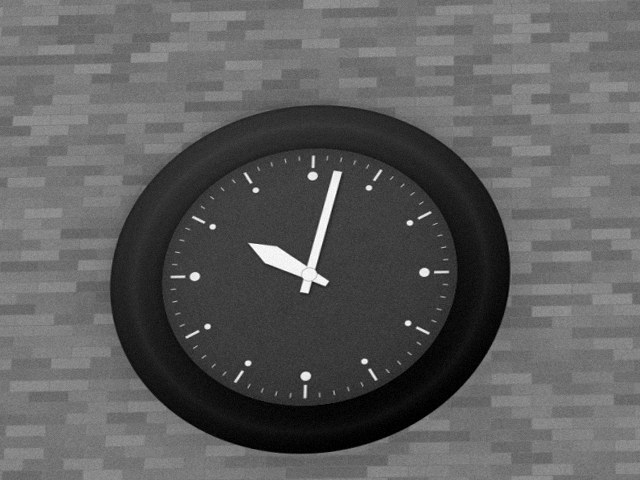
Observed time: **10:02**
